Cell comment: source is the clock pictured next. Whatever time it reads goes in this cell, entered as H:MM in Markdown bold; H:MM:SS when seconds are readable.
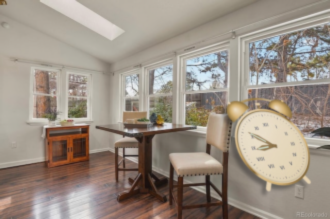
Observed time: **8:51**
